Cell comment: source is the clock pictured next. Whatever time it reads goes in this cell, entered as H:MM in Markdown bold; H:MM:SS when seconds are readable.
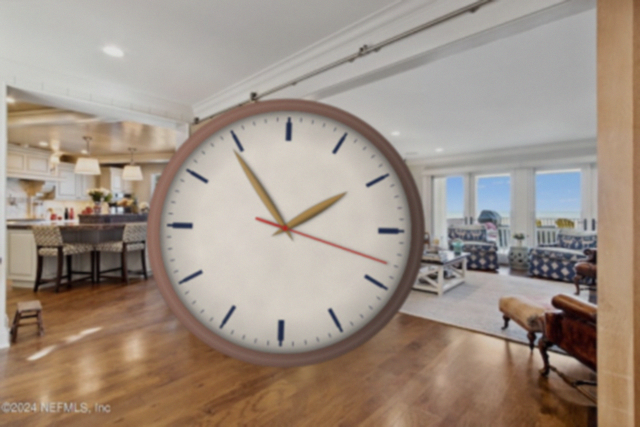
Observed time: **1:54:18**
